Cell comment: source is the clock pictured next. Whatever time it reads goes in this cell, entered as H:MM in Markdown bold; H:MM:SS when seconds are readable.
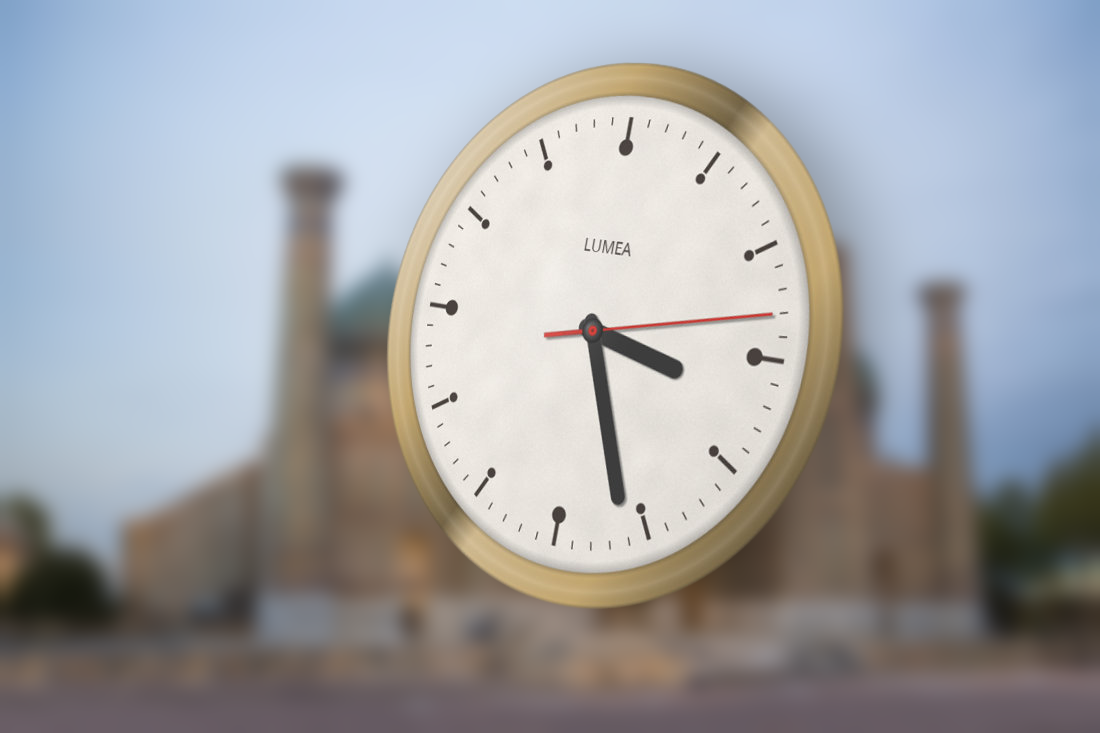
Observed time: **3:26:13**
